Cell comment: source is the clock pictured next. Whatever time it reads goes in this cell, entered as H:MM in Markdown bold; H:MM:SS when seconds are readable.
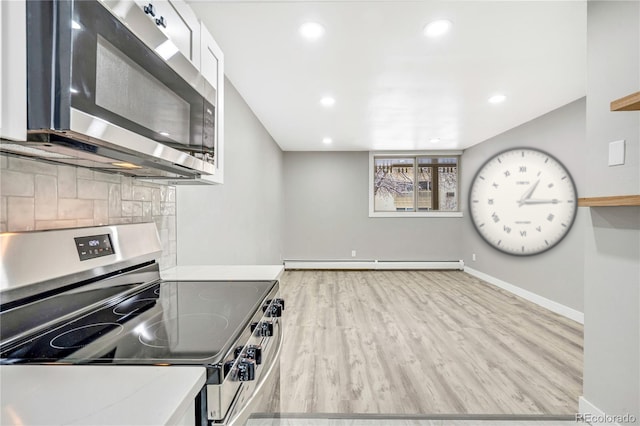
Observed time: **1:15**
